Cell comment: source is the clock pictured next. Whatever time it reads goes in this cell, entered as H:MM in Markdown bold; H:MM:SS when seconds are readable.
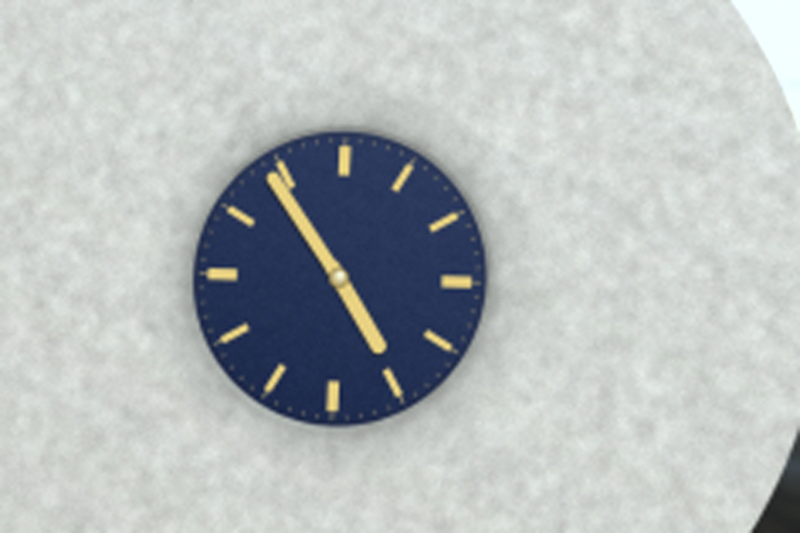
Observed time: **4:54**
